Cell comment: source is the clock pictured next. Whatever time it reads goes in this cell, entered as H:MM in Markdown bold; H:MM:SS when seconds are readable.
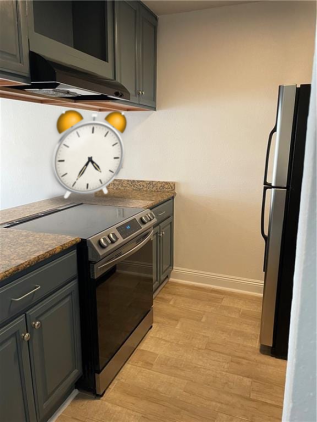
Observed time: **4:35**
